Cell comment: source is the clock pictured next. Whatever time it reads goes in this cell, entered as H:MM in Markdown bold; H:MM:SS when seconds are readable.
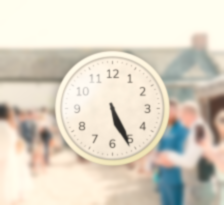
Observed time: **5:26**
